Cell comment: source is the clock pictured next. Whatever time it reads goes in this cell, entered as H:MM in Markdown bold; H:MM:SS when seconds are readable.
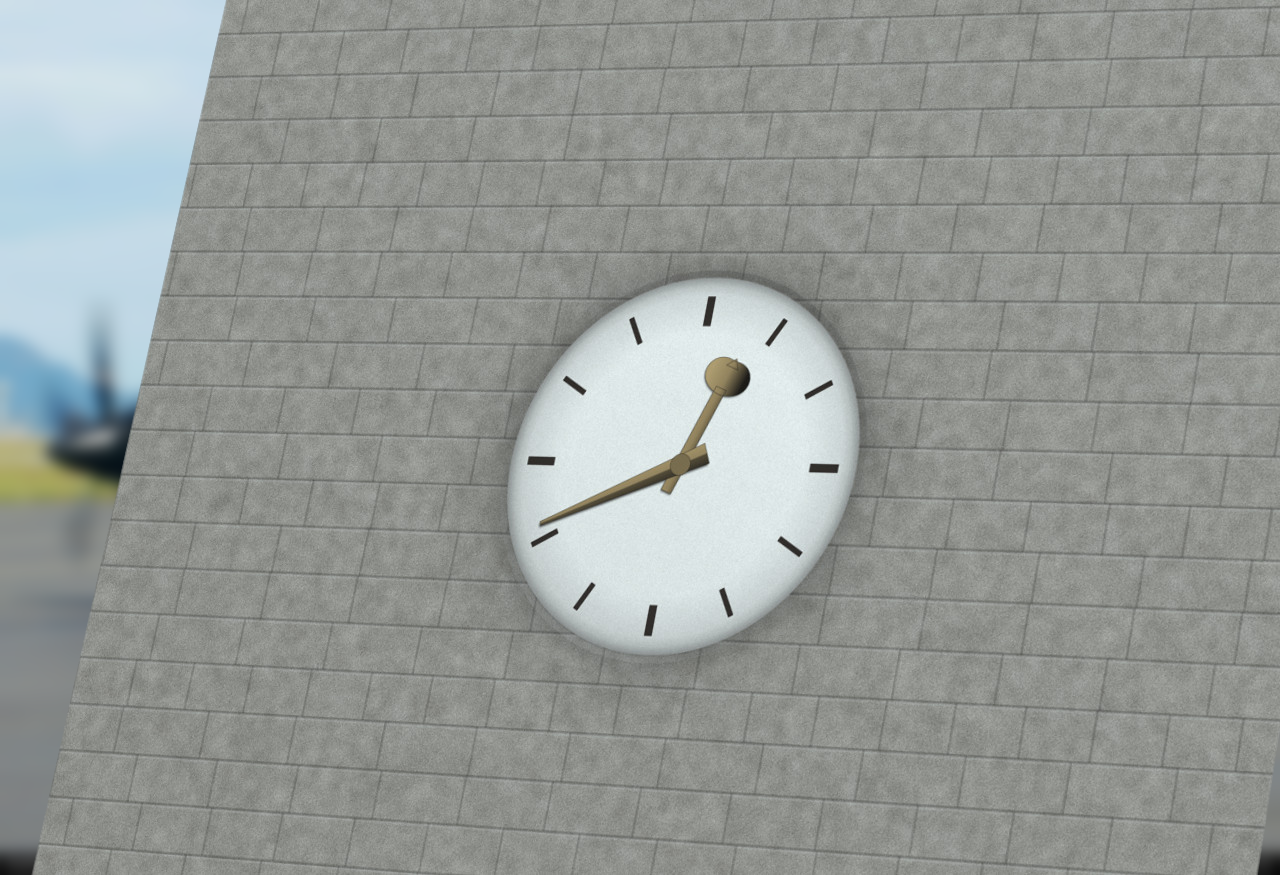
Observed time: **12:41**
